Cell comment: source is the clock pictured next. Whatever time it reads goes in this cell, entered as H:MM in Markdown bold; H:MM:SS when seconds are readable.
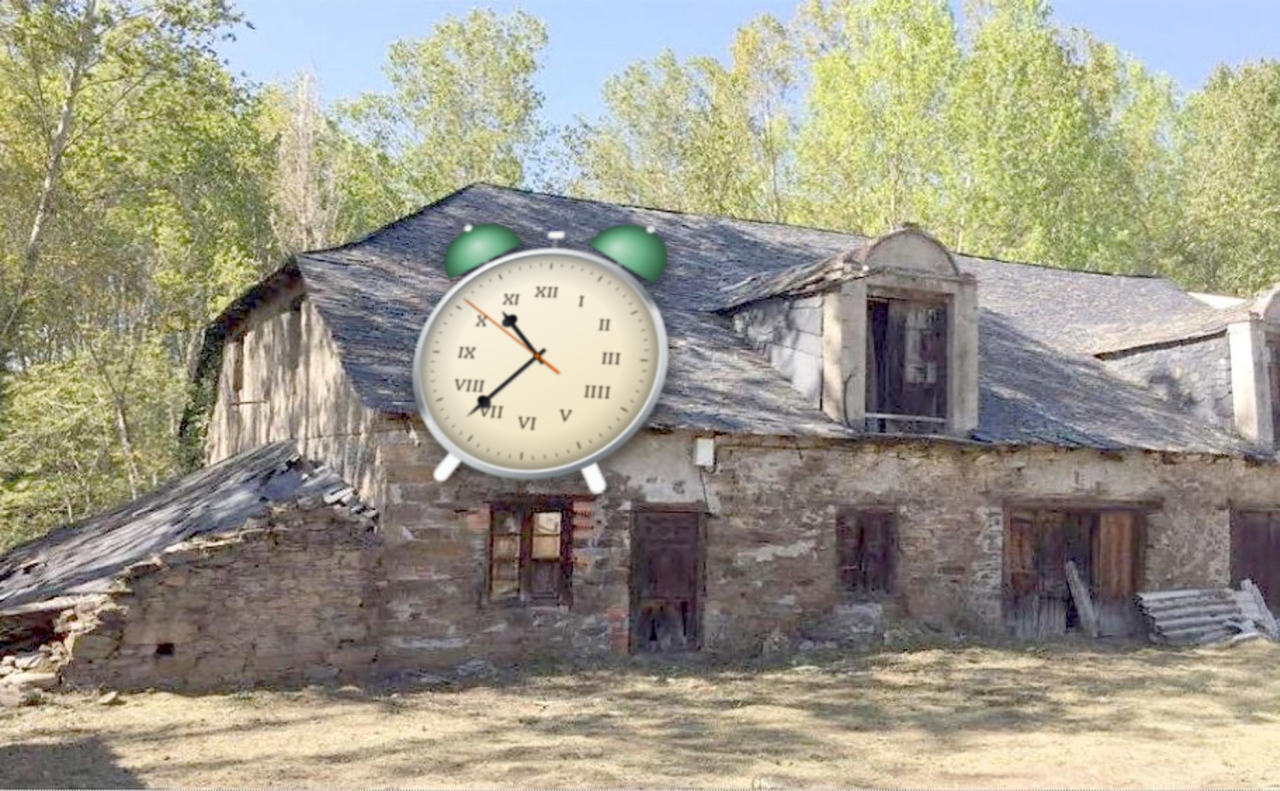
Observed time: **10:36:51**
